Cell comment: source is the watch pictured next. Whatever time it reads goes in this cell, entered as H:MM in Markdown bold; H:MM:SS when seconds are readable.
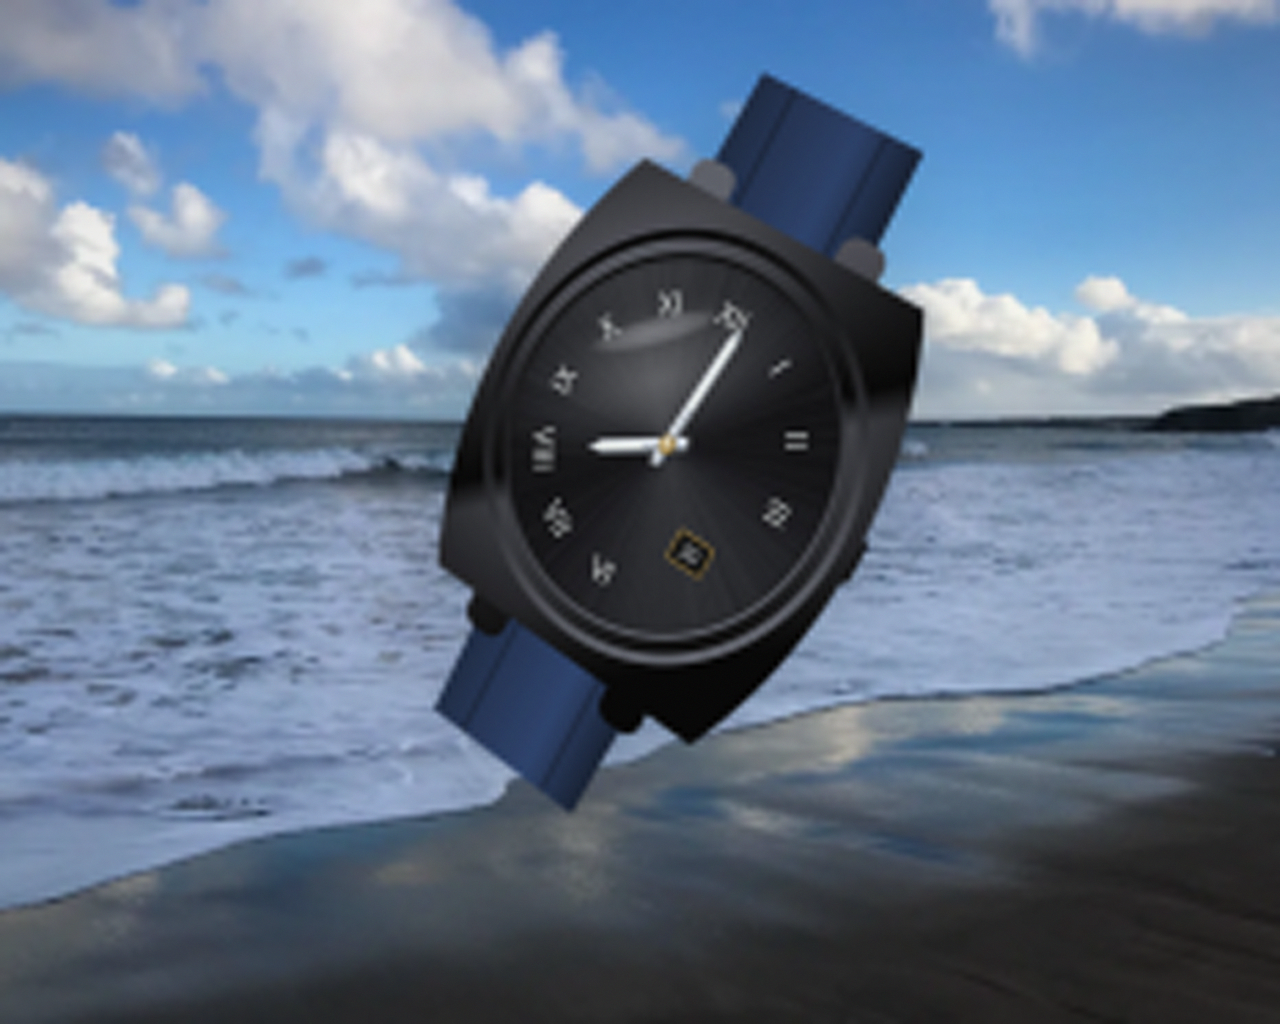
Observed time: **8:01**
